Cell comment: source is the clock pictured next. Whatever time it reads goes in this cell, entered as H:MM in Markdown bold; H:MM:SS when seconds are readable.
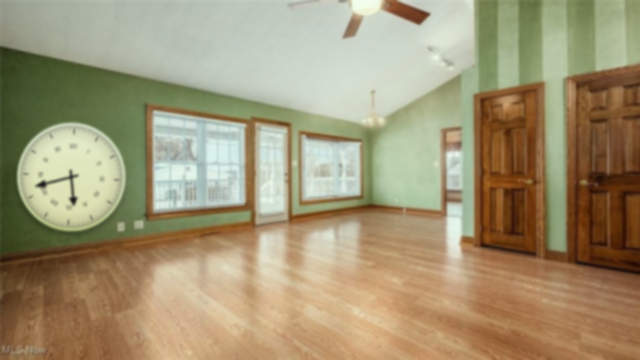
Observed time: **5:42**
